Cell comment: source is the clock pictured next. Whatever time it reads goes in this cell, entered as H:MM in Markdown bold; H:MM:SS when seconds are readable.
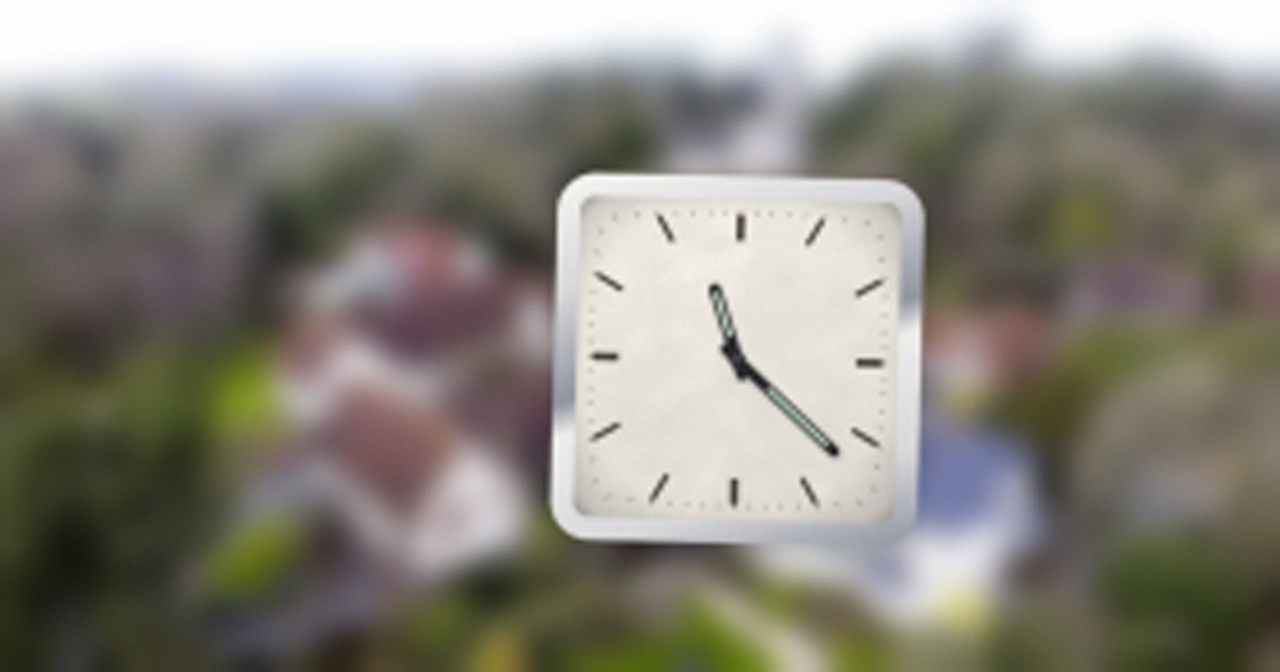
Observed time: **11:22**
